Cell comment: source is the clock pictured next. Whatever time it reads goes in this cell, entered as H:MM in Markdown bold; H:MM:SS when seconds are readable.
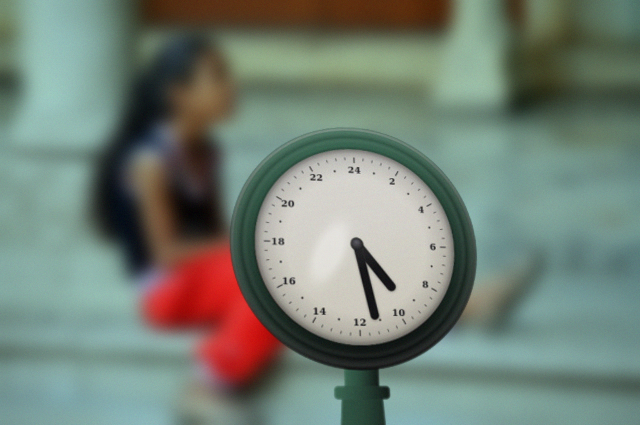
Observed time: **9:28**
